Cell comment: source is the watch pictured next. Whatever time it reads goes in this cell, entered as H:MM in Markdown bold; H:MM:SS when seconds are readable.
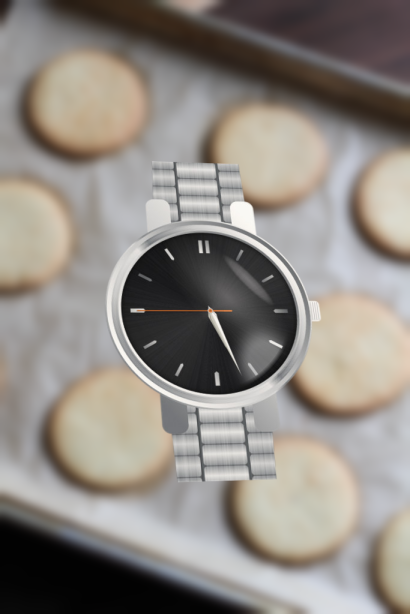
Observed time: **5:26:45**
